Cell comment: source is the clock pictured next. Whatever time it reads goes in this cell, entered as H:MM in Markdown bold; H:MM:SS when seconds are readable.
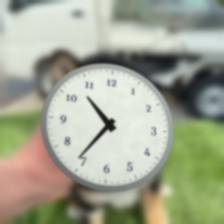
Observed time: **10:36**
